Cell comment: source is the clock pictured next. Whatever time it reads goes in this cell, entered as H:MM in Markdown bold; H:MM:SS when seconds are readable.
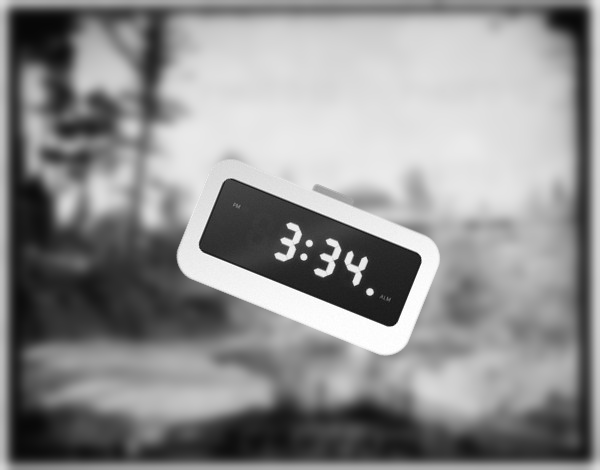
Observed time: **3:34**
